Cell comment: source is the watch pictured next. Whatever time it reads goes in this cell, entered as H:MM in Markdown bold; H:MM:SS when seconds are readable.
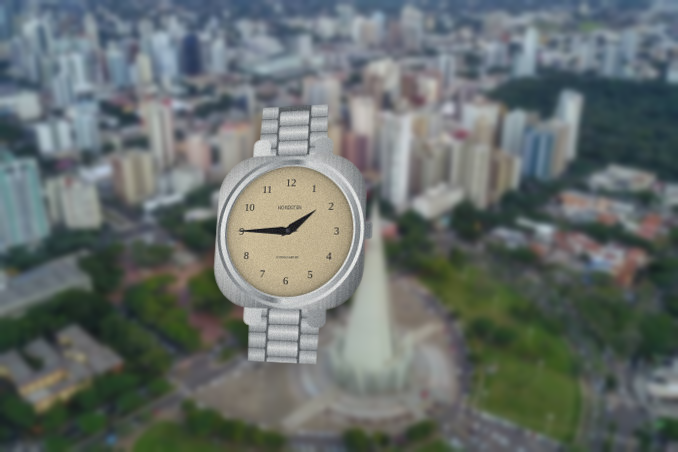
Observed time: **1:45**
